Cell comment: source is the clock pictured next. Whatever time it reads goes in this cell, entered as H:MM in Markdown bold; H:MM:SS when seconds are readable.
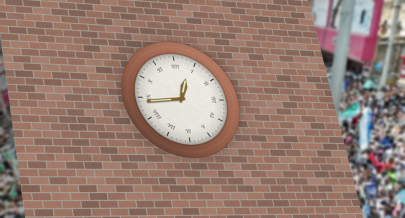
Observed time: **12:44**
